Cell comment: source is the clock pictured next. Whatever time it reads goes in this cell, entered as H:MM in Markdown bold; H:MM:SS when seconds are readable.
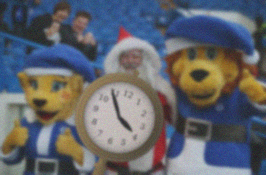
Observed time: **3:54**
